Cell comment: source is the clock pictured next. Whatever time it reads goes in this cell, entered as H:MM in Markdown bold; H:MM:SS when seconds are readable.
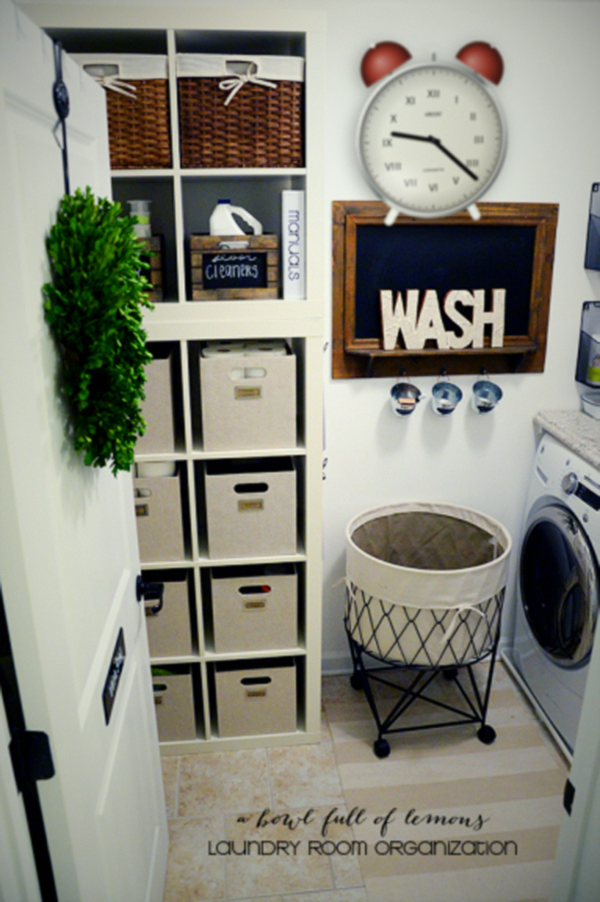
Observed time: **9:22**
